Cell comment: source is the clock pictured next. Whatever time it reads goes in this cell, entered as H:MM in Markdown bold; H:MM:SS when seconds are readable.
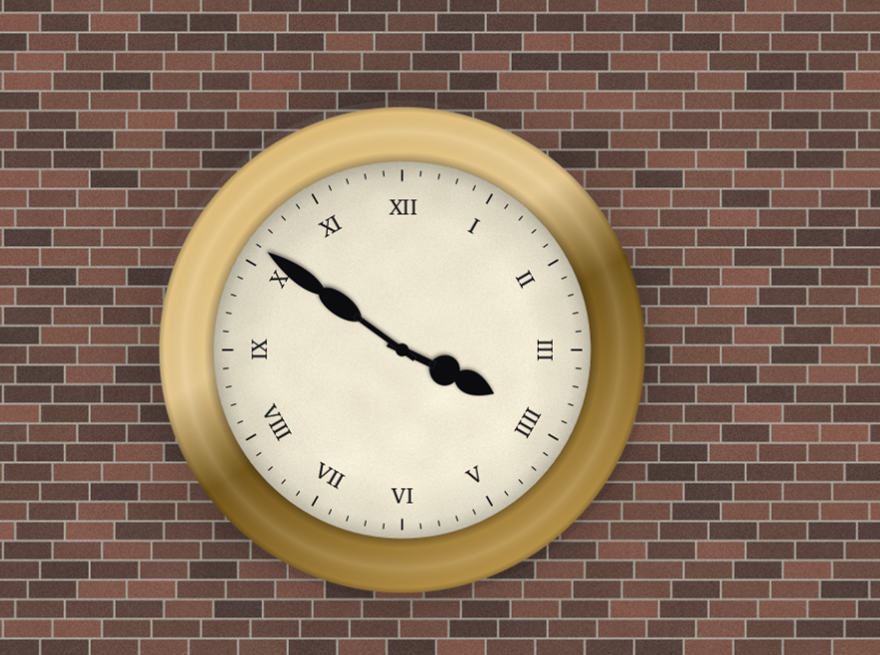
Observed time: **3:51**
